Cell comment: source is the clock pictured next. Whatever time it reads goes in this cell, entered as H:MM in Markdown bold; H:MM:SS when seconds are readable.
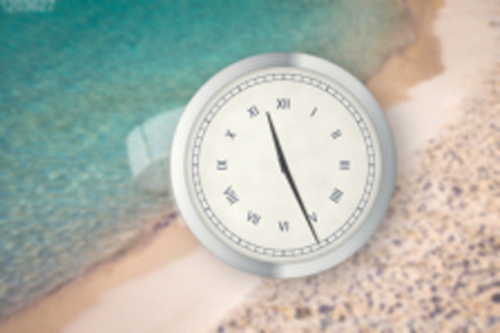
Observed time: **11:26**
